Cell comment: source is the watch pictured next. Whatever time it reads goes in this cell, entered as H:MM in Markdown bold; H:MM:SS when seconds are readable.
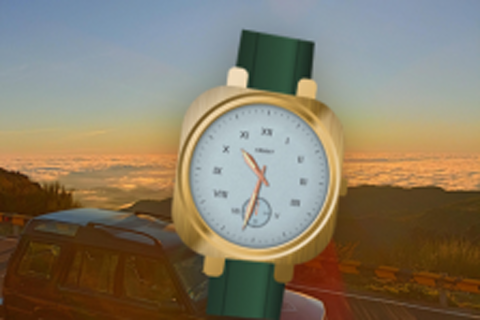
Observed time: **10:32**
